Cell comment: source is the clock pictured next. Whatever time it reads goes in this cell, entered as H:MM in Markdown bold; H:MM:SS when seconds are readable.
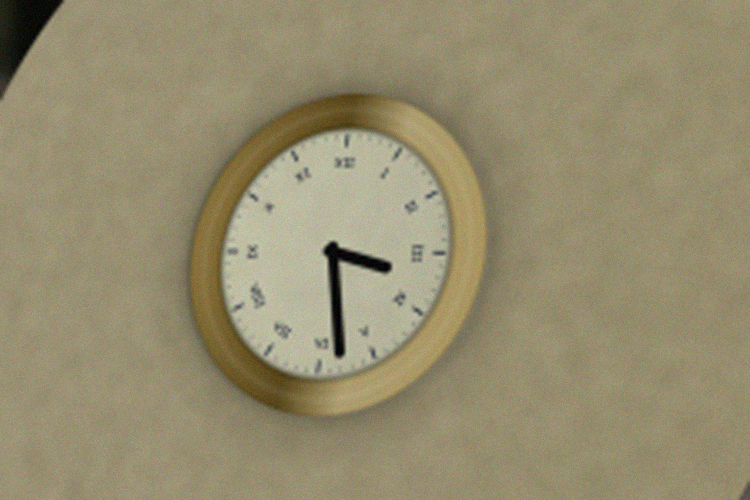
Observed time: **3:28**
